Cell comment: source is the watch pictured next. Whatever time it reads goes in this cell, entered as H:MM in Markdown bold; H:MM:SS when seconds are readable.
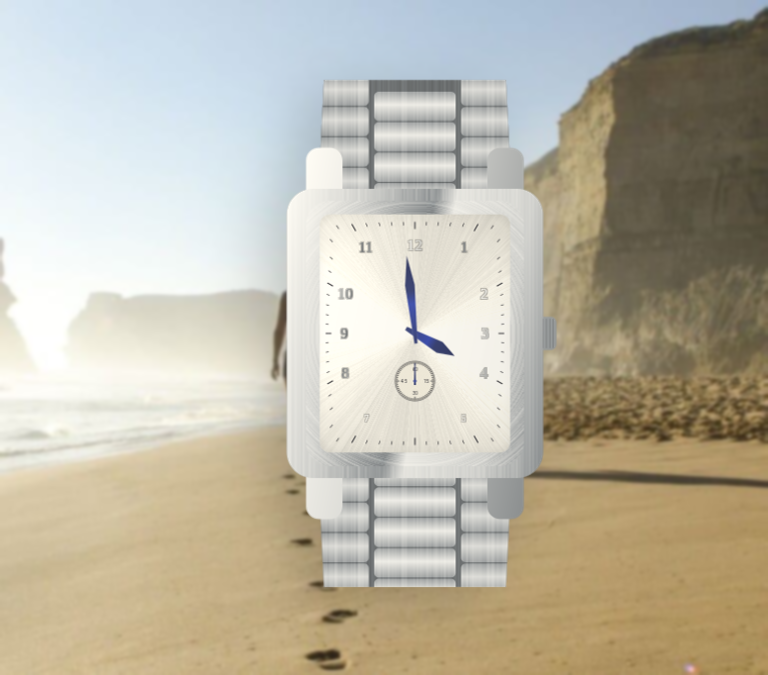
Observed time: **3:59**
